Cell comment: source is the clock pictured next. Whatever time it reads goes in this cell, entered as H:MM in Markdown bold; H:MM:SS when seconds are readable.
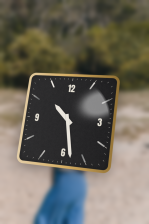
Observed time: **10:28**
